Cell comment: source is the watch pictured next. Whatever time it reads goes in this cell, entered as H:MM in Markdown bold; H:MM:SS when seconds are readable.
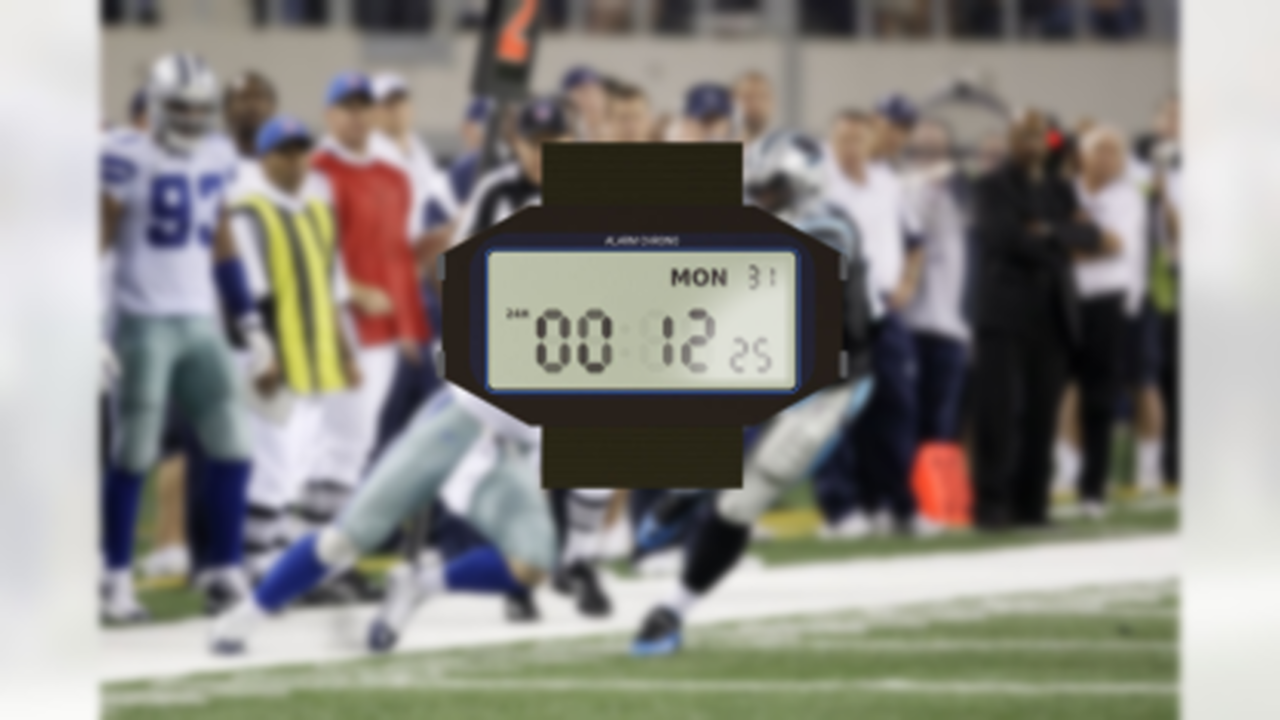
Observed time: **0:12:25**
